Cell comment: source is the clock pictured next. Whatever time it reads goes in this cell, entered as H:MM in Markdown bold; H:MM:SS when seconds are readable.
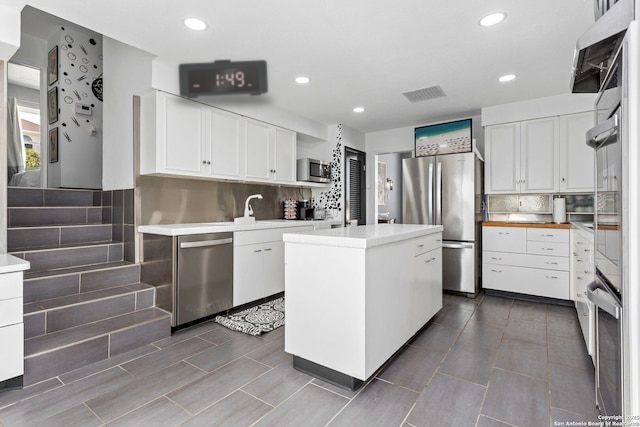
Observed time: **1:49**
